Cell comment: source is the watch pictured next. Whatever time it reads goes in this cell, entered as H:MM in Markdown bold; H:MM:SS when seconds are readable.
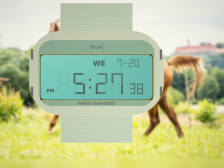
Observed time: **5:27:38**
